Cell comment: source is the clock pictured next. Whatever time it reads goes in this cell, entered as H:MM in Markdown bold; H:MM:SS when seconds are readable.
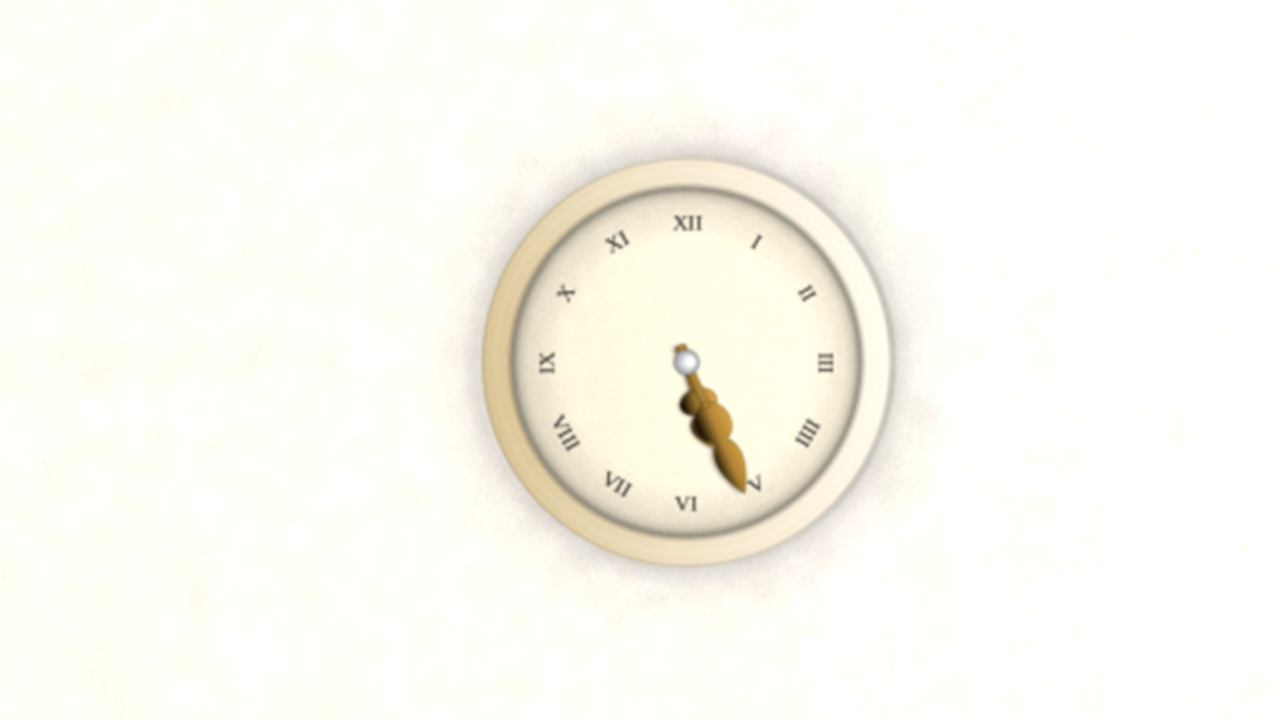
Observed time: **5:26**
